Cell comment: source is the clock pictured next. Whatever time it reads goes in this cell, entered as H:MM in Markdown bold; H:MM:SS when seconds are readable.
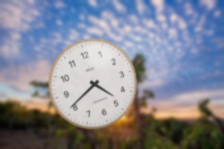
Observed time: **4:41**
